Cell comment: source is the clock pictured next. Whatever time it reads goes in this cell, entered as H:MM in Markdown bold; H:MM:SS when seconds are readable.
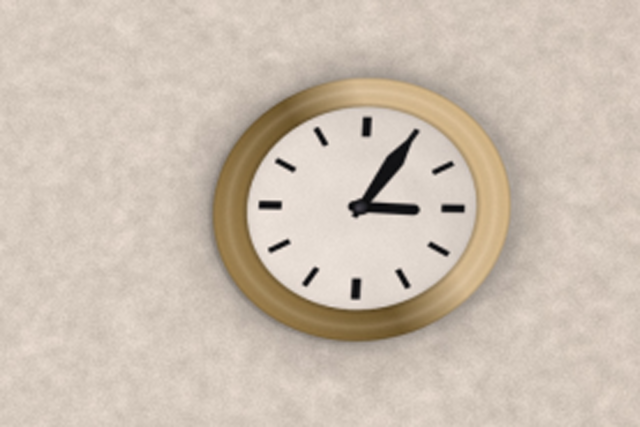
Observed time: **3:05**
